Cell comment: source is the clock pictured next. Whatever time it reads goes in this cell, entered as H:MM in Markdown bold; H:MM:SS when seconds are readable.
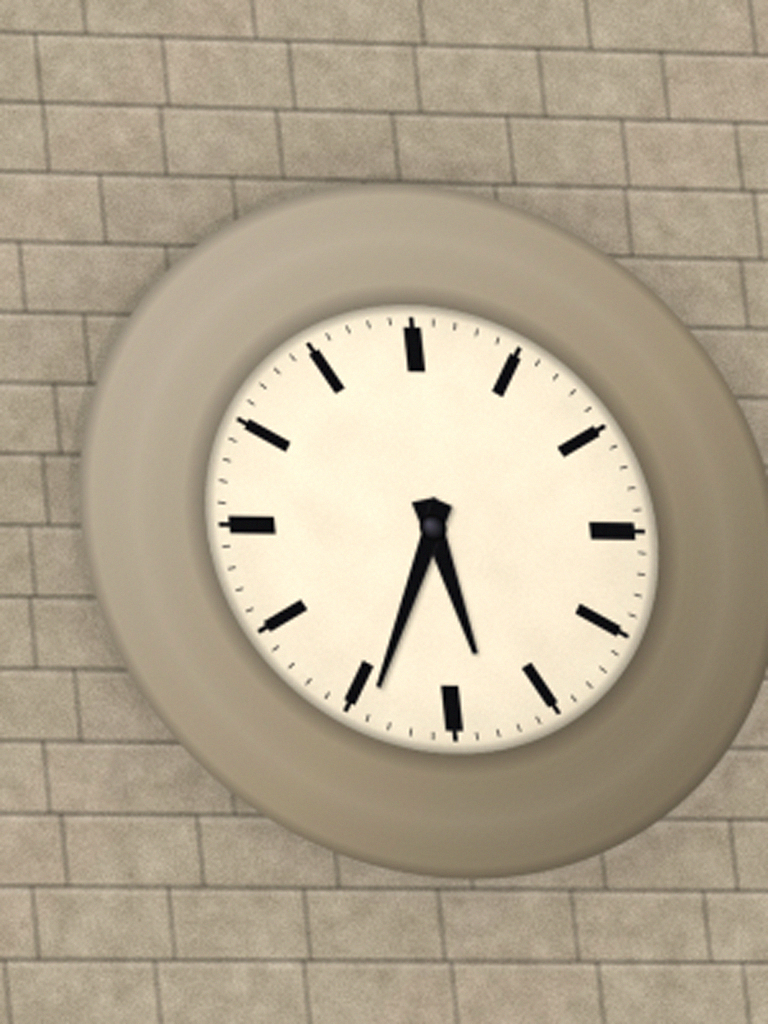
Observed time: **5:34**
